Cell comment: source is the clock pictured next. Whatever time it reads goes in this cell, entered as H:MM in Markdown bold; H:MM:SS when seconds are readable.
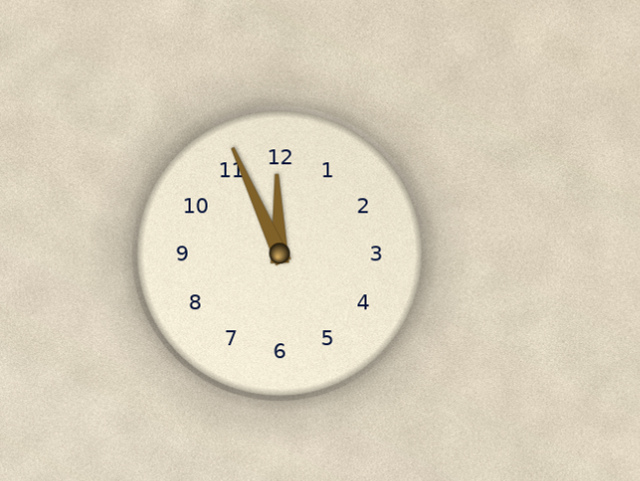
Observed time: **11:56**
